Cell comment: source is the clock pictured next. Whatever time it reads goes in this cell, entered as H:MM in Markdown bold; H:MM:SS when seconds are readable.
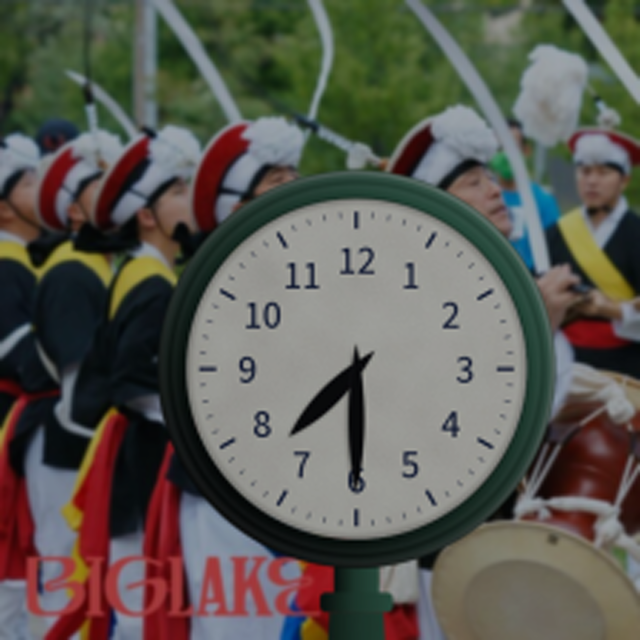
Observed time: **7:30**
